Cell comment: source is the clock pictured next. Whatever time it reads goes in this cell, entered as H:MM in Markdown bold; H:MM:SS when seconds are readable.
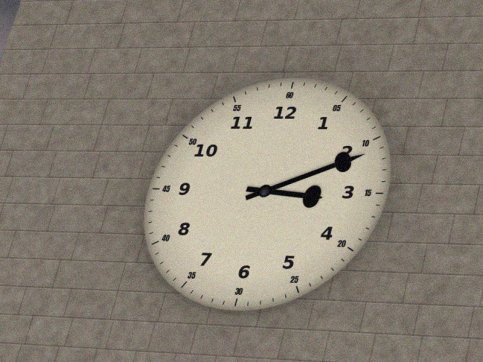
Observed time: **3:11**
